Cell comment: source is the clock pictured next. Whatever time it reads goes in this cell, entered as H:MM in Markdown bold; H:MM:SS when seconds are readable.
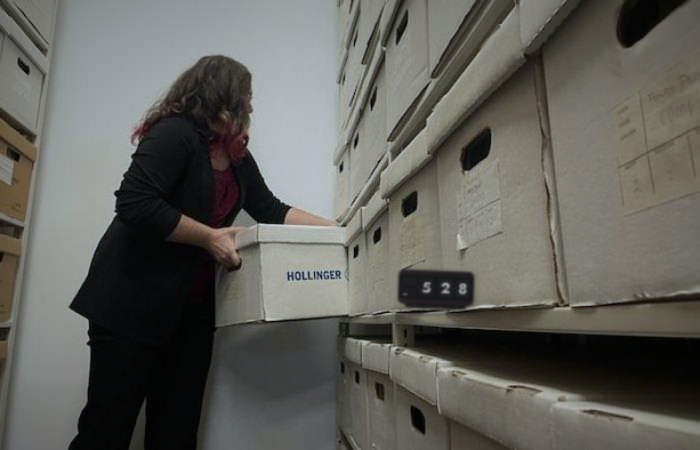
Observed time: **5:28**
